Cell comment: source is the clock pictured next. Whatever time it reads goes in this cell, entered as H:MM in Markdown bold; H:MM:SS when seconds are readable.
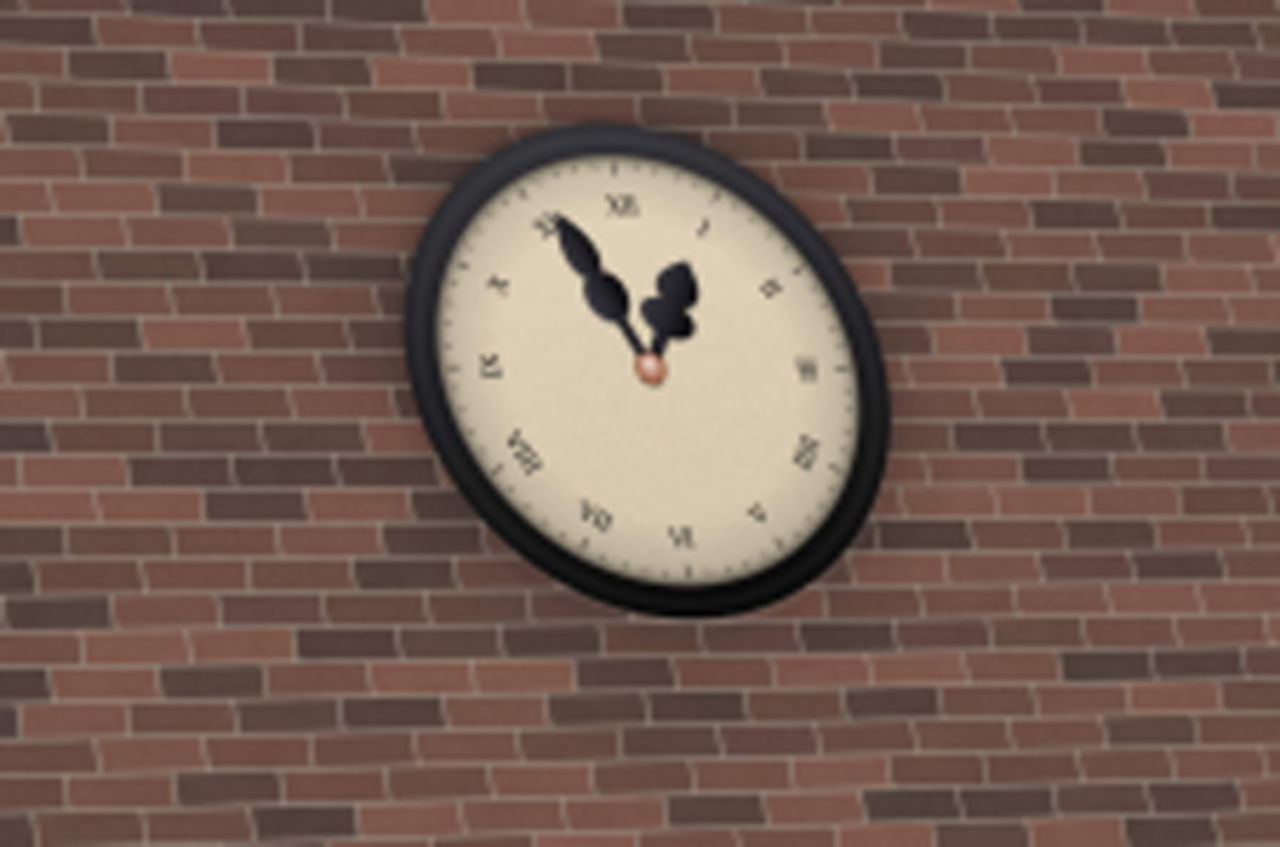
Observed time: **12:56**
